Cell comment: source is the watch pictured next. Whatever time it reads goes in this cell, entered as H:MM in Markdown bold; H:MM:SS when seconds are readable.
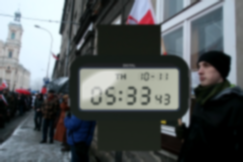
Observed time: **5:33:43**
